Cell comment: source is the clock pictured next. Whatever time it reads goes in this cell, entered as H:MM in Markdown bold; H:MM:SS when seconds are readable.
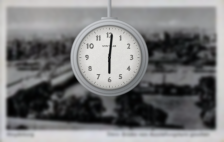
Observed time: **6:01**
